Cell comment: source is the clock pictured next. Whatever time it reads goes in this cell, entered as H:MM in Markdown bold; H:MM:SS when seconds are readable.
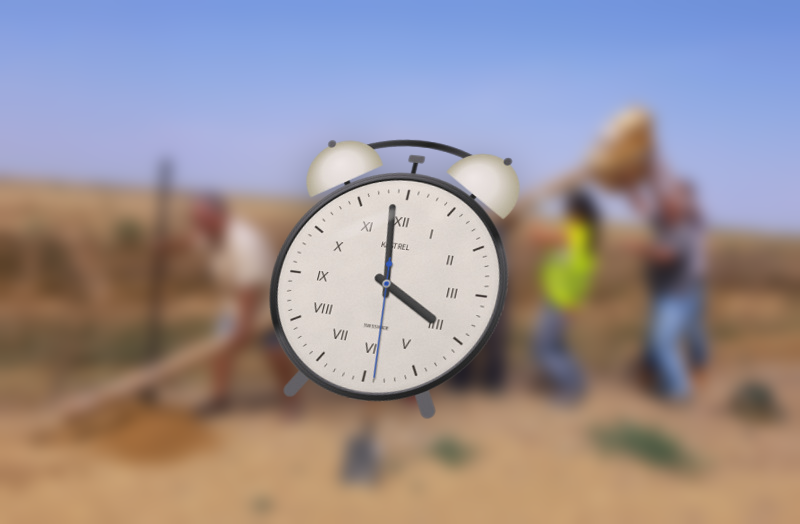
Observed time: **3:58:29**
